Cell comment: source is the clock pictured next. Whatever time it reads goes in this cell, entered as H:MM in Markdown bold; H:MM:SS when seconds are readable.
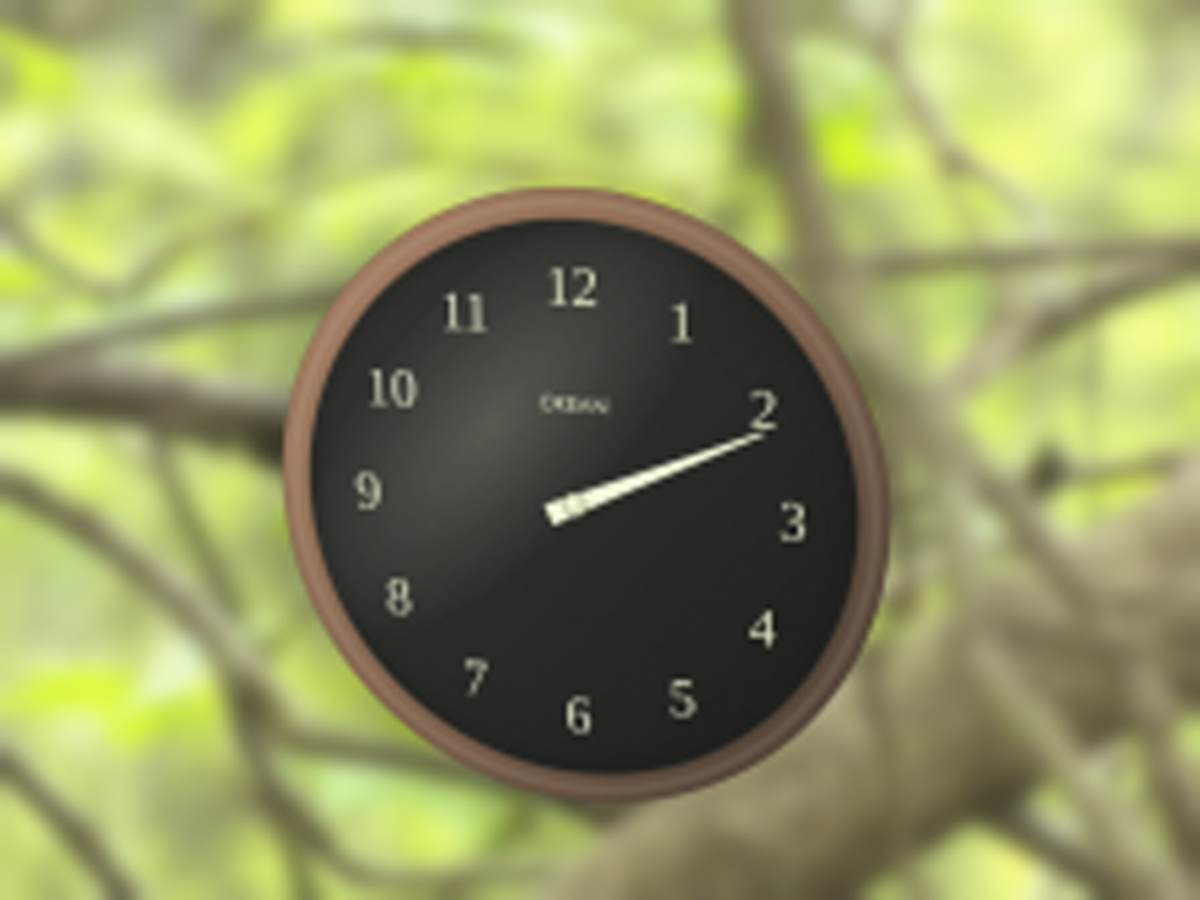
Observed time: **2:11**
